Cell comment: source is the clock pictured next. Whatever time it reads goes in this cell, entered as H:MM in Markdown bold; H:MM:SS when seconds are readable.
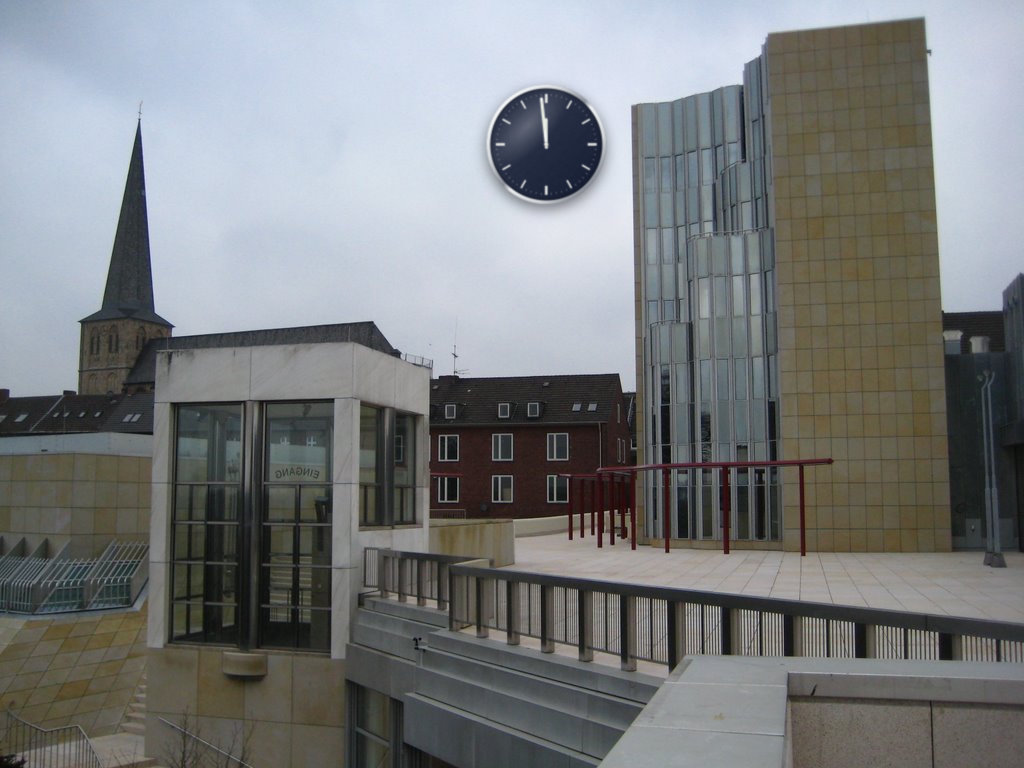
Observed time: **11:59**
